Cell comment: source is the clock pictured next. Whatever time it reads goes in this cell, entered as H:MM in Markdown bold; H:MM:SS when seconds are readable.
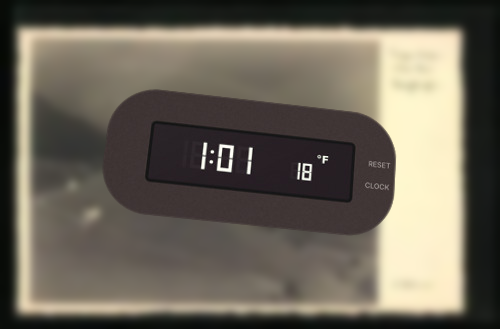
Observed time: **1:01**
